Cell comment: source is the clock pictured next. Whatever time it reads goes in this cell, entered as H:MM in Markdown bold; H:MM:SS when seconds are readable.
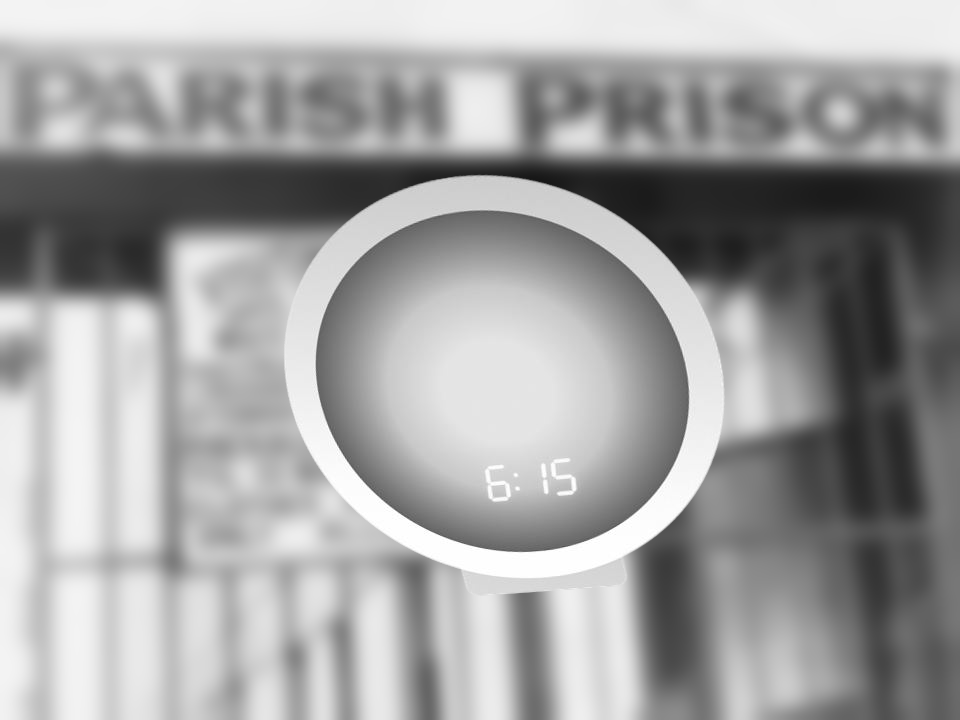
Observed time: **6:15**
